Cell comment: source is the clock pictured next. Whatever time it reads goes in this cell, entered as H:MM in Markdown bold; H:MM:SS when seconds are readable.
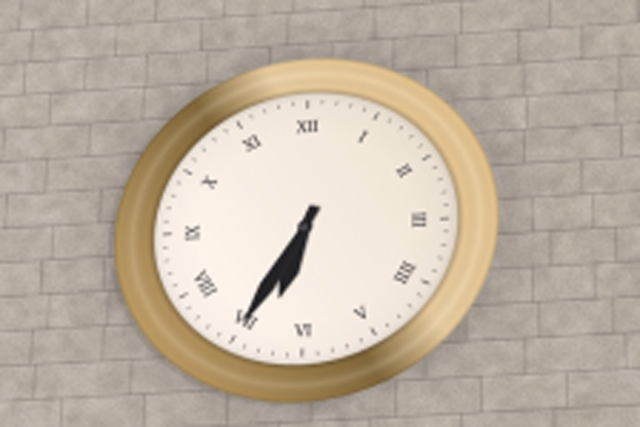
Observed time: **6:35**
